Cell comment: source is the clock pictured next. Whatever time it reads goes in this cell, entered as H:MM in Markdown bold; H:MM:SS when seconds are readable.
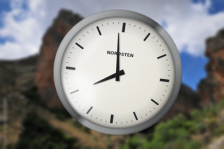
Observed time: **7:59**
